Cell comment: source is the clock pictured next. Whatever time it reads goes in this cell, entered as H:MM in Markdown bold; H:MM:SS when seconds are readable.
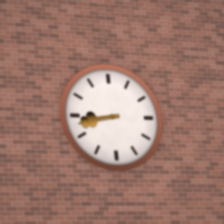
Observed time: **8:43**
